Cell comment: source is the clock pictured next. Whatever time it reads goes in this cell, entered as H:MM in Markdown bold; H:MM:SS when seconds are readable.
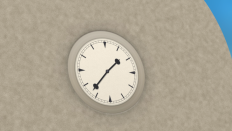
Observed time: **1:37**
